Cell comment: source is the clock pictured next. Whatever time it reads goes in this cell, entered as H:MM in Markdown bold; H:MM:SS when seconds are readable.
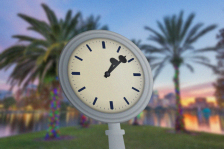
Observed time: **1:08**
